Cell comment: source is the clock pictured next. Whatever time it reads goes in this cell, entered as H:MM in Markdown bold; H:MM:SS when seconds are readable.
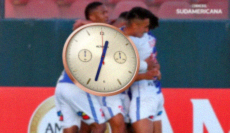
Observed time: **12:33**
